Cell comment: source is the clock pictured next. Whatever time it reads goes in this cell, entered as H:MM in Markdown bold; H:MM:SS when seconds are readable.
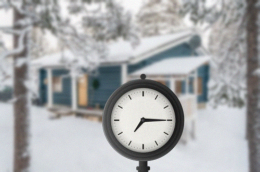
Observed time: **7:15**
